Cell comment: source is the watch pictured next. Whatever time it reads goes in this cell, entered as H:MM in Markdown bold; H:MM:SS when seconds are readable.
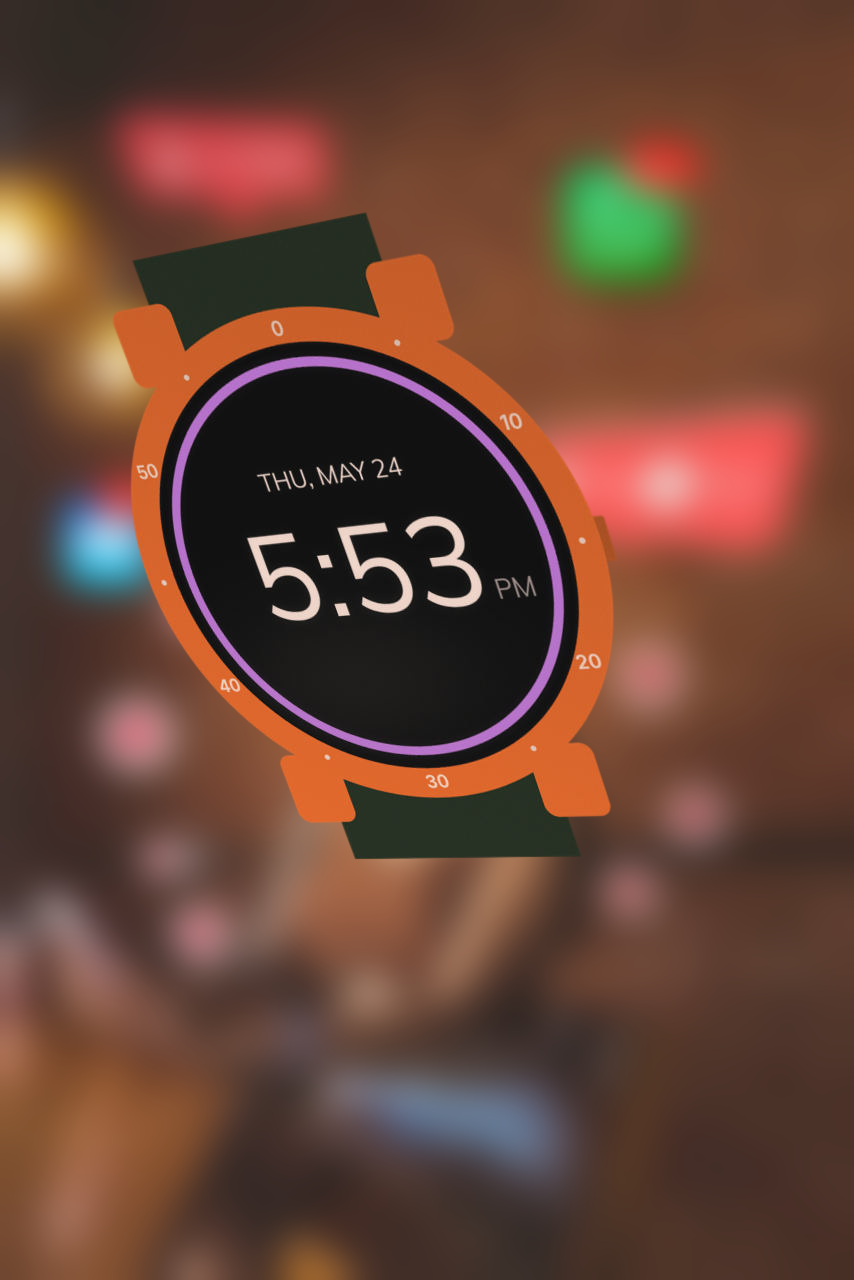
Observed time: **5:53**
